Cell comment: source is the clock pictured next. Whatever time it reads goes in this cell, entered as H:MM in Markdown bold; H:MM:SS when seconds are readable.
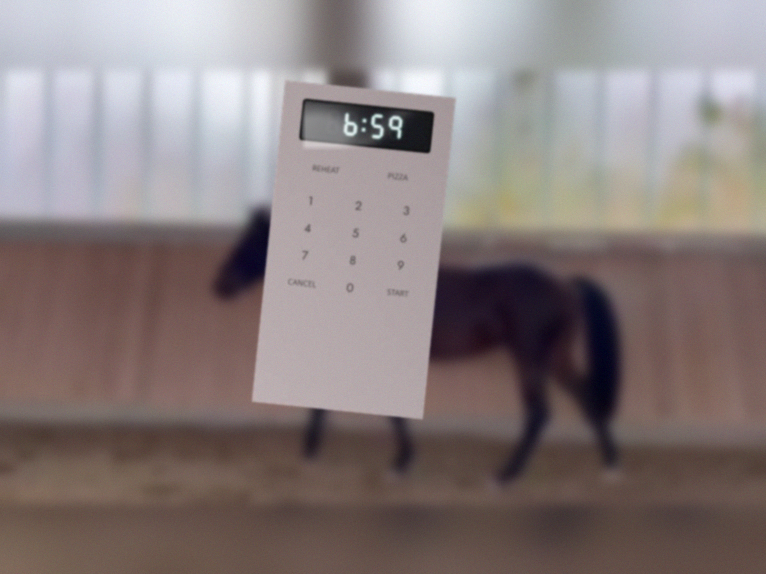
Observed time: **6:59**
